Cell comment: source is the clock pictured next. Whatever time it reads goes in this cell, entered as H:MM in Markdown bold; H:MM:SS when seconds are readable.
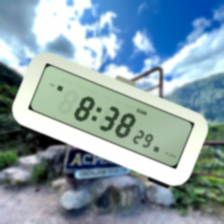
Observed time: **8:38:29**
